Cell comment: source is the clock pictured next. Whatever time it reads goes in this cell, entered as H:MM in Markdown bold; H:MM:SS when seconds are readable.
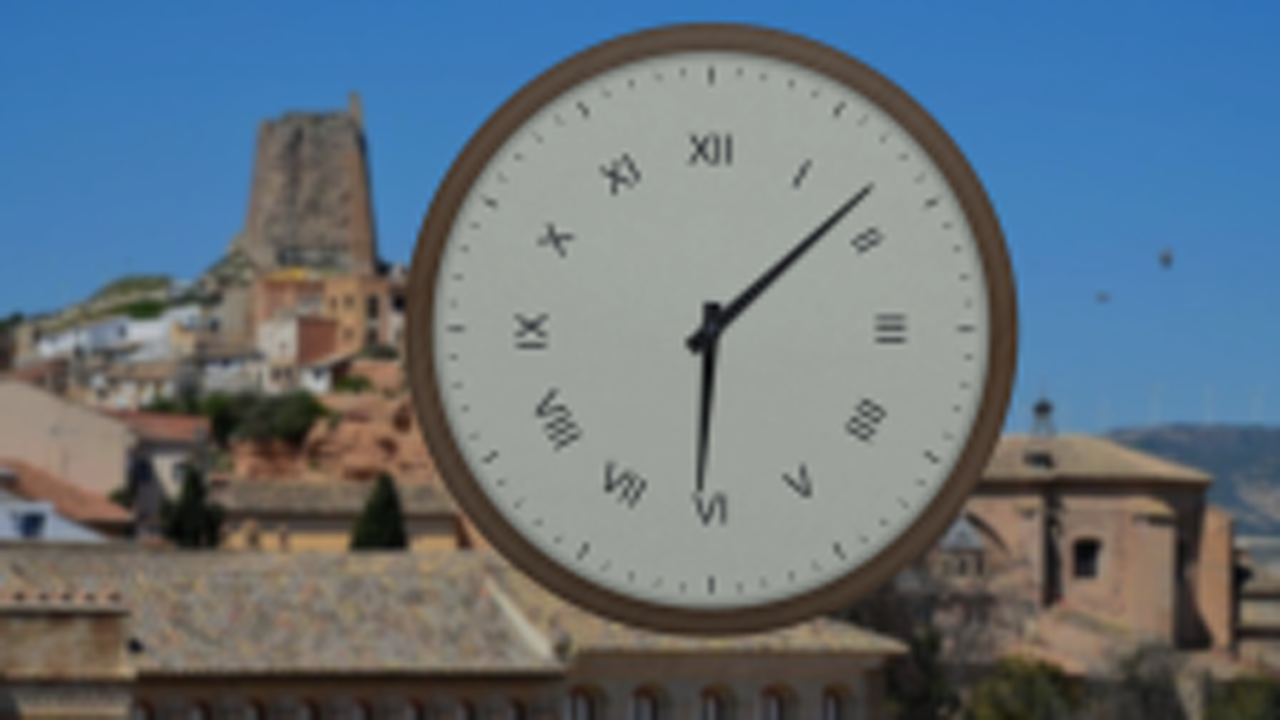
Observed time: **6:08**
